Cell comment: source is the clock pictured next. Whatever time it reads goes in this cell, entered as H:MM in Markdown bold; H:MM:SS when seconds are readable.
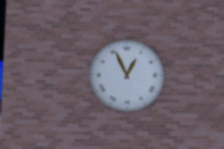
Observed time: **12:56**
